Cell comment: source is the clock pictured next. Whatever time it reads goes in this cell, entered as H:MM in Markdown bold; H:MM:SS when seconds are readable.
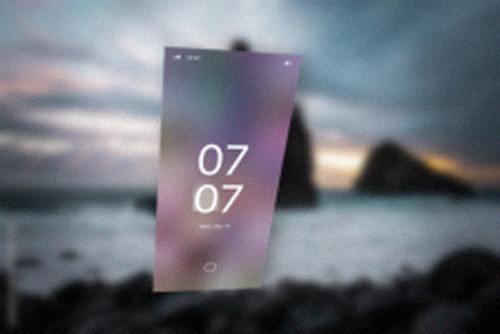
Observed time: **7:07**
